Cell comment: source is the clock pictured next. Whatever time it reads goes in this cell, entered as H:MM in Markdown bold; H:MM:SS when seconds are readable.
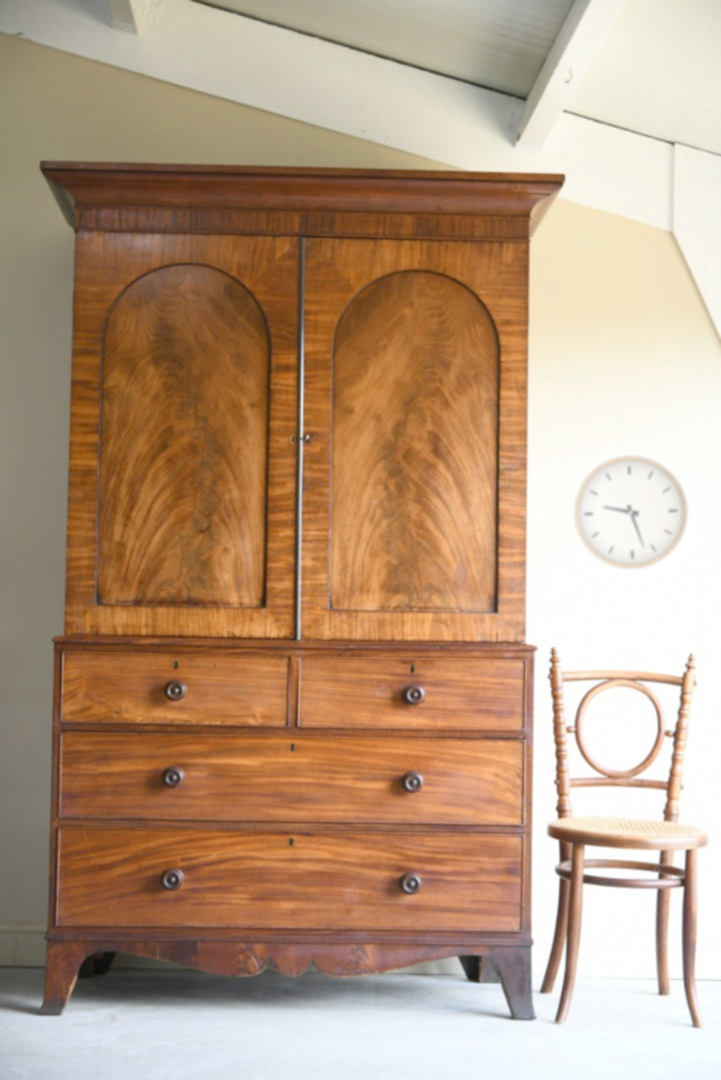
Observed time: **9:27**
